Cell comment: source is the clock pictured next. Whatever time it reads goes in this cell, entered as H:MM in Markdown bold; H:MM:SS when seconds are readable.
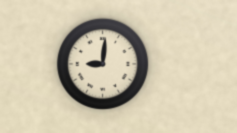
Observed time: **9:01**
